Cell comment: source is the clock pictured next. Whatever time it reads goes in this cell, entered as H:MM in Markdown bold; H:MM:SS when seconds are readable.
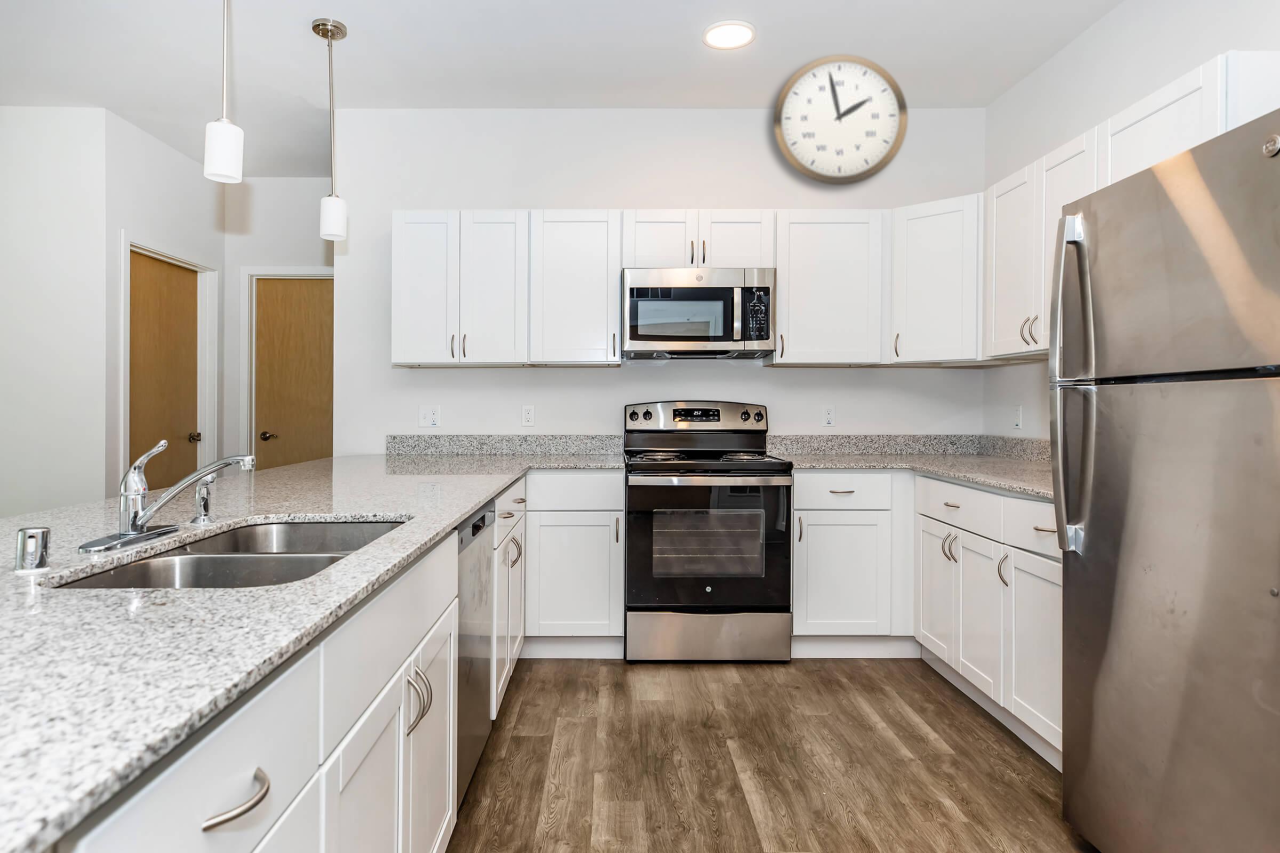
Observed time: **1:58**
